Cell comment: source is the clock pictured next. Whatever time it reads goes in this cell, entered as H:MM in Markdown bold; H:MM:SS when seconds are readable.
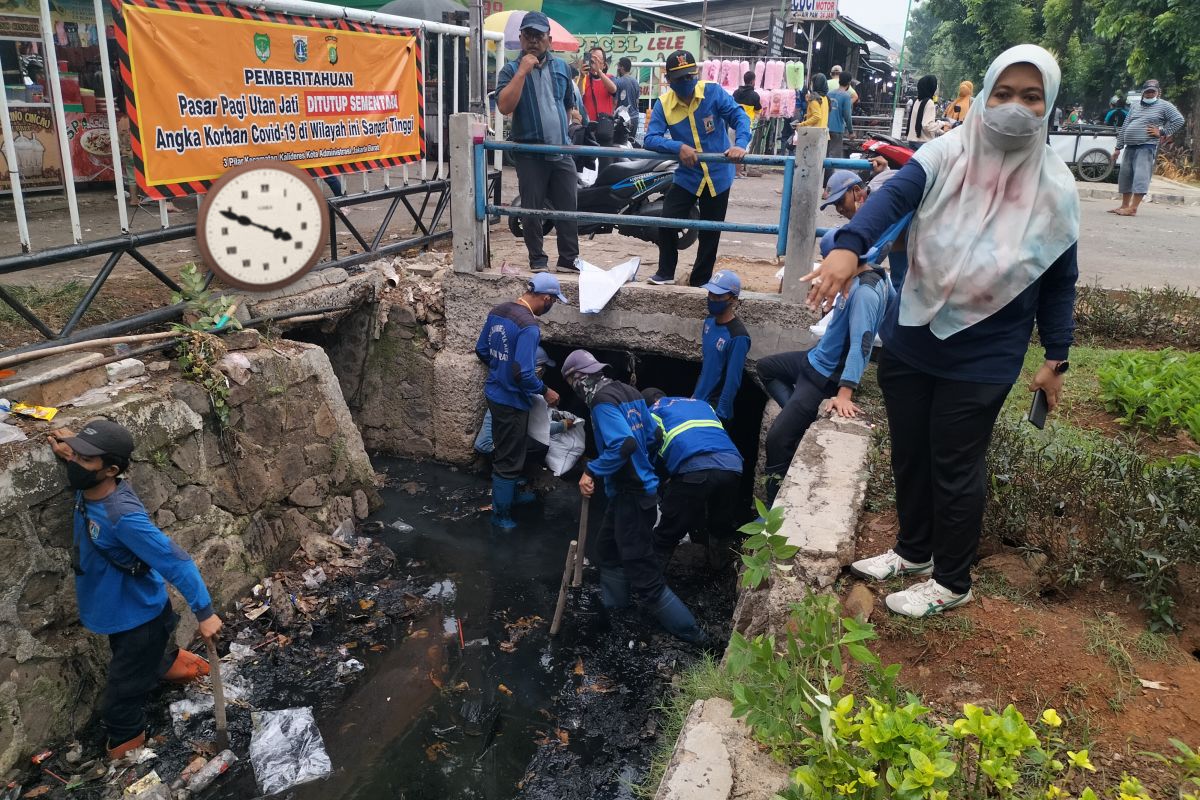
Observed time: **3:49**
